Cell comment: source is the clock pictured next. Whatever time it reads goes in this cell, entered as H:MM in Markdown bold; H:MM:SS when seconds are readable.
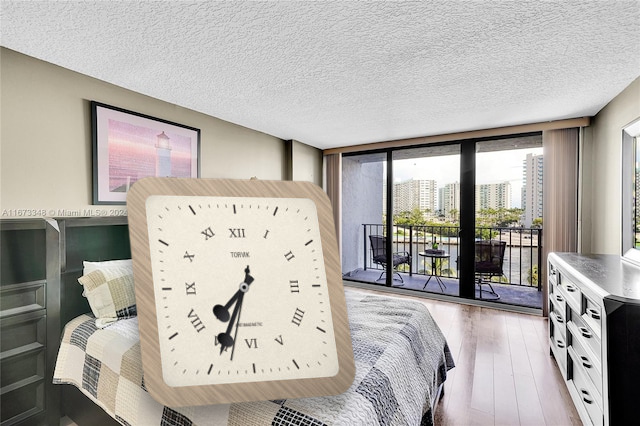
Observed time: **7:34:33**
